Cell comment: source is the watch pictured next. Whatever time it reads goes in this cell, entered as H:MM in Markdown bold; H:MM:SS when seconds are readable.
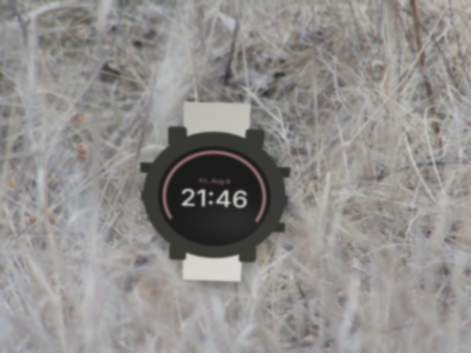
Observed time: **21:46**
